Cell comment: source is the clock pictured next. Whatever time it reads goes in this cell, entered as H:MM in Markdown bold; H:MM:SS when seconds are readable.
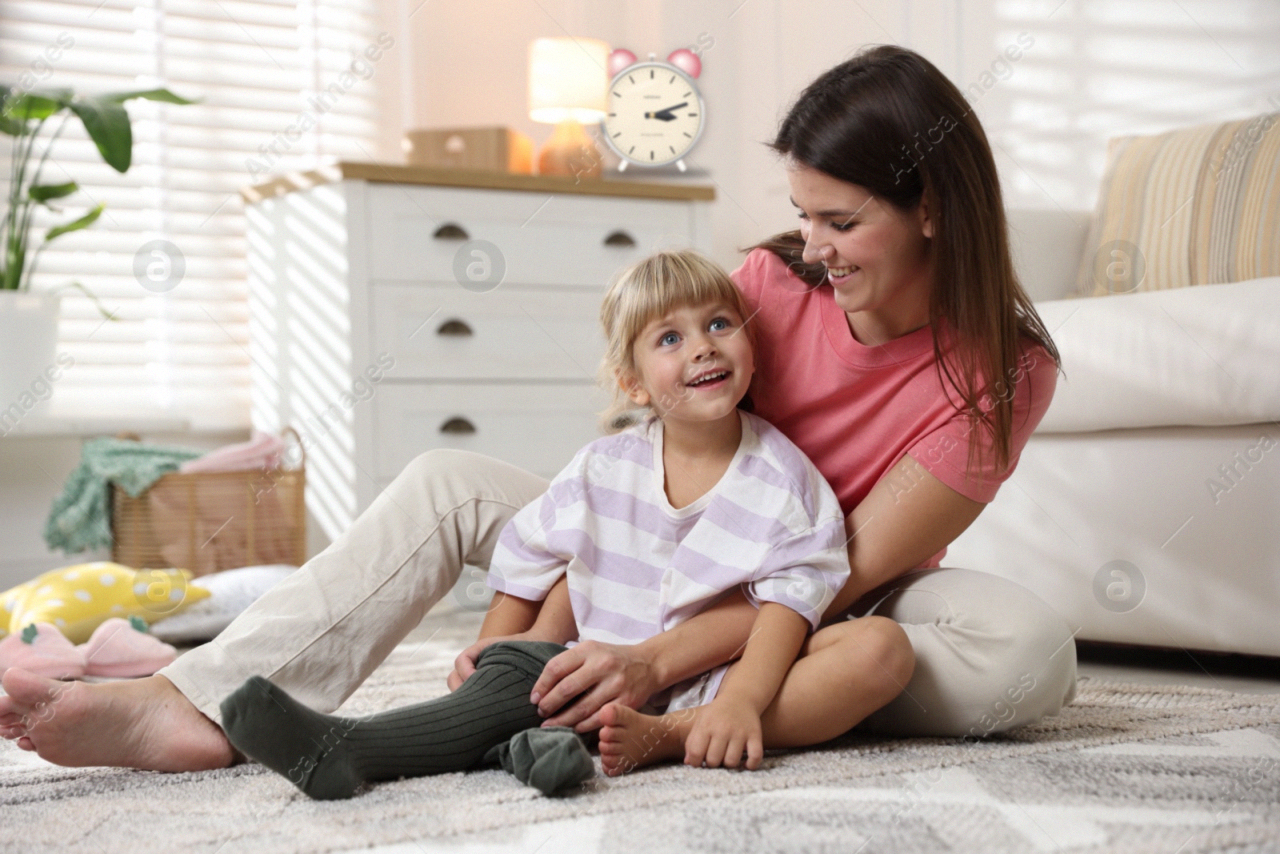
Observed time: **3:12**
